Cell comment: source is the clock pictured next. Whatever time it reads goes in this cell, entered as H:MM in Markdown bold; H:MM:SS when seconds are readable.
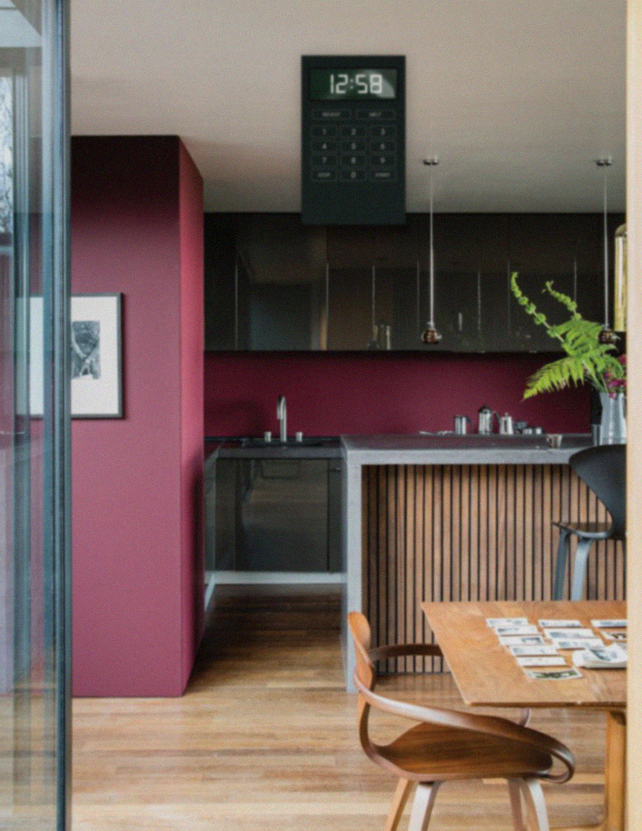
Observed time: **12:58**
